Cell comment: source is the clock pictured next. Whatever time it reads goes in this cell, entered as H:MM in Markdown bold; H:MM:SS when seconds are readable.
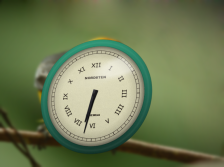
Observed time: **6:32**
